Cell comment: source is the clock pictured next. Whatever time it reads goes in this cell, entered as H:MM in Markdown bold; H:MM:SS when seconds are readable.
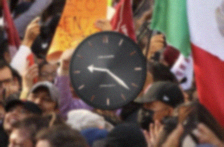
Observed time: **9:22**
